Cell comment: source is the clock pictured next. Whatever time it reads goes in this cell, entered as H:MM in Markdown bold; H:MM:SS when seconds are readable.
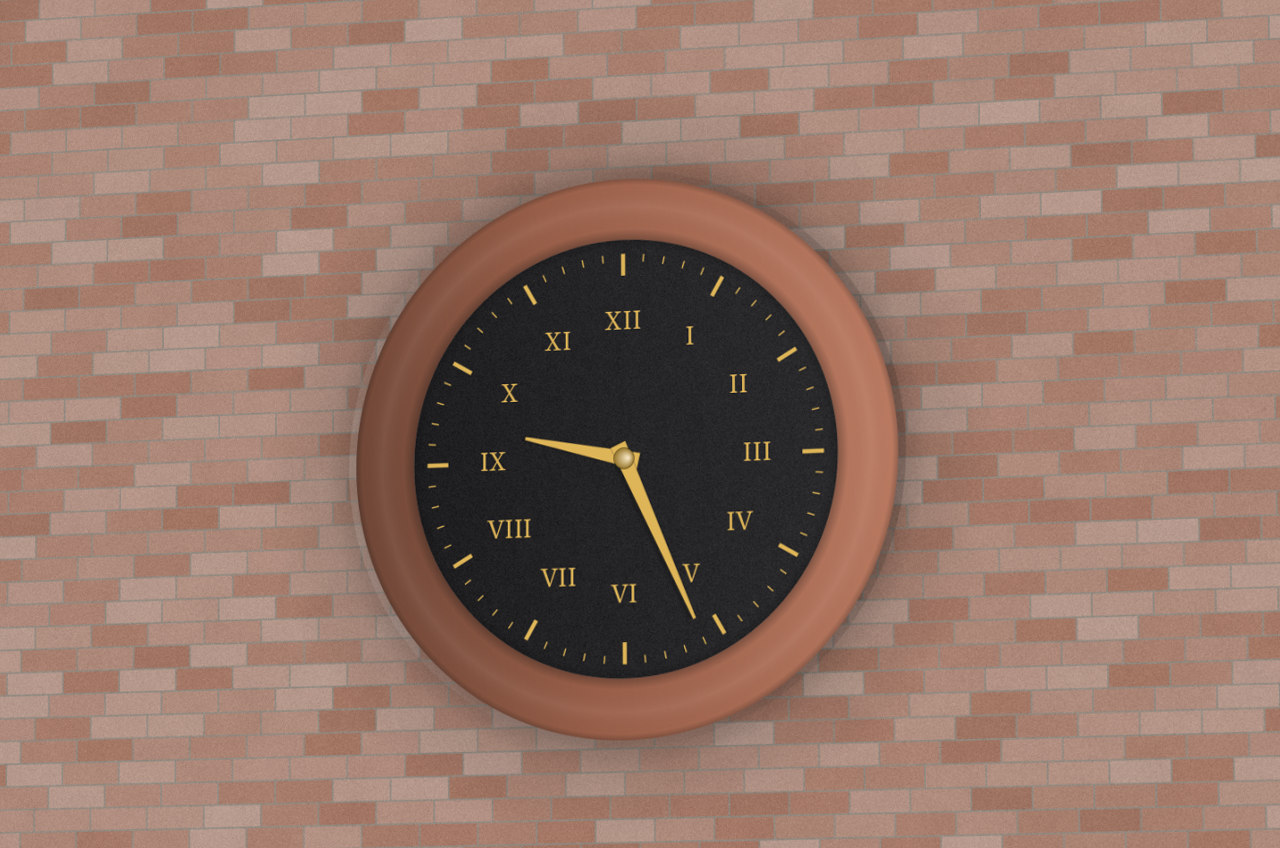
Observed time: **9:26**
